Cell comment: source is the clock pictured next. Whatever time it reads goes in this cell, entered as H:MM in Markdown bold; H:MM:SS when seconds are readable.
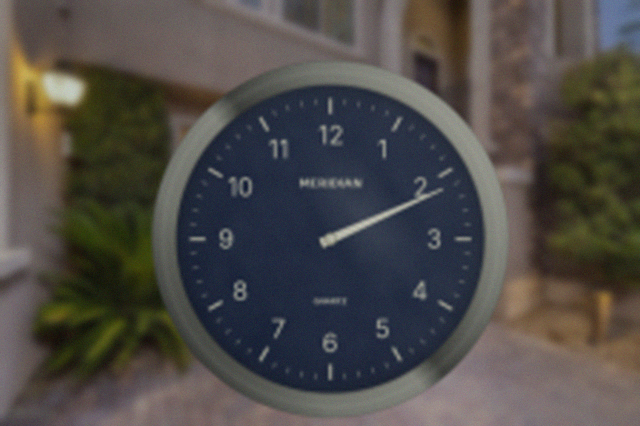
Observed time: **2:11**
